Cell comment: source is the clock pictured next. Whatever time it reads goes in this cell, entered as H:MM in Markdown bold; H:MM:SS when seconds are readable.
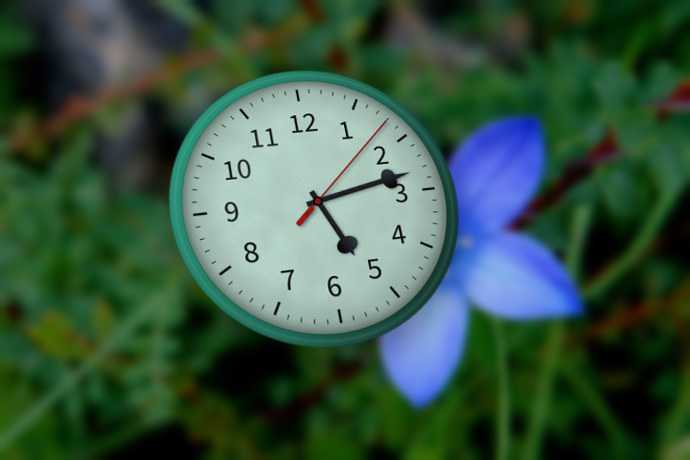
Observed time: **5:13:08**
